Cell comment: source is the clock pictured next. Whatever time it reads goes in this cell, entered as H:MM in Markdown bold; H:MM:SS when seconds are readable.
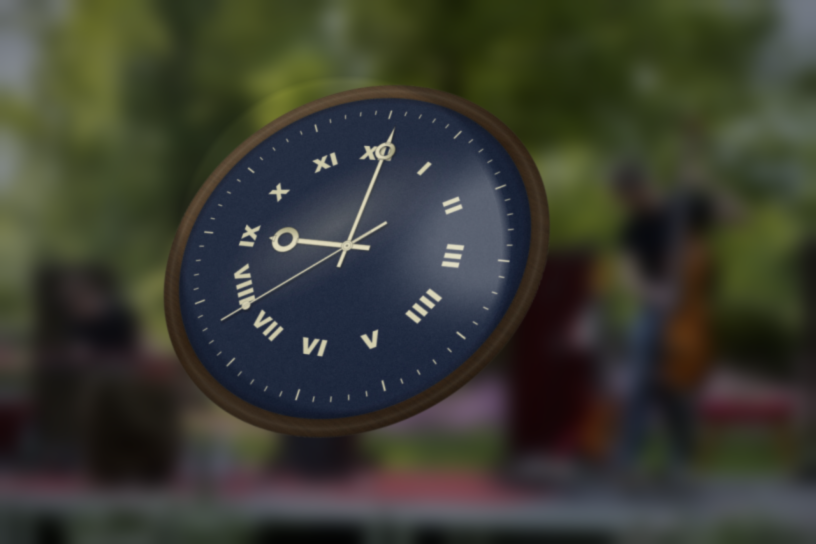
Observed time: **9:00:38**
